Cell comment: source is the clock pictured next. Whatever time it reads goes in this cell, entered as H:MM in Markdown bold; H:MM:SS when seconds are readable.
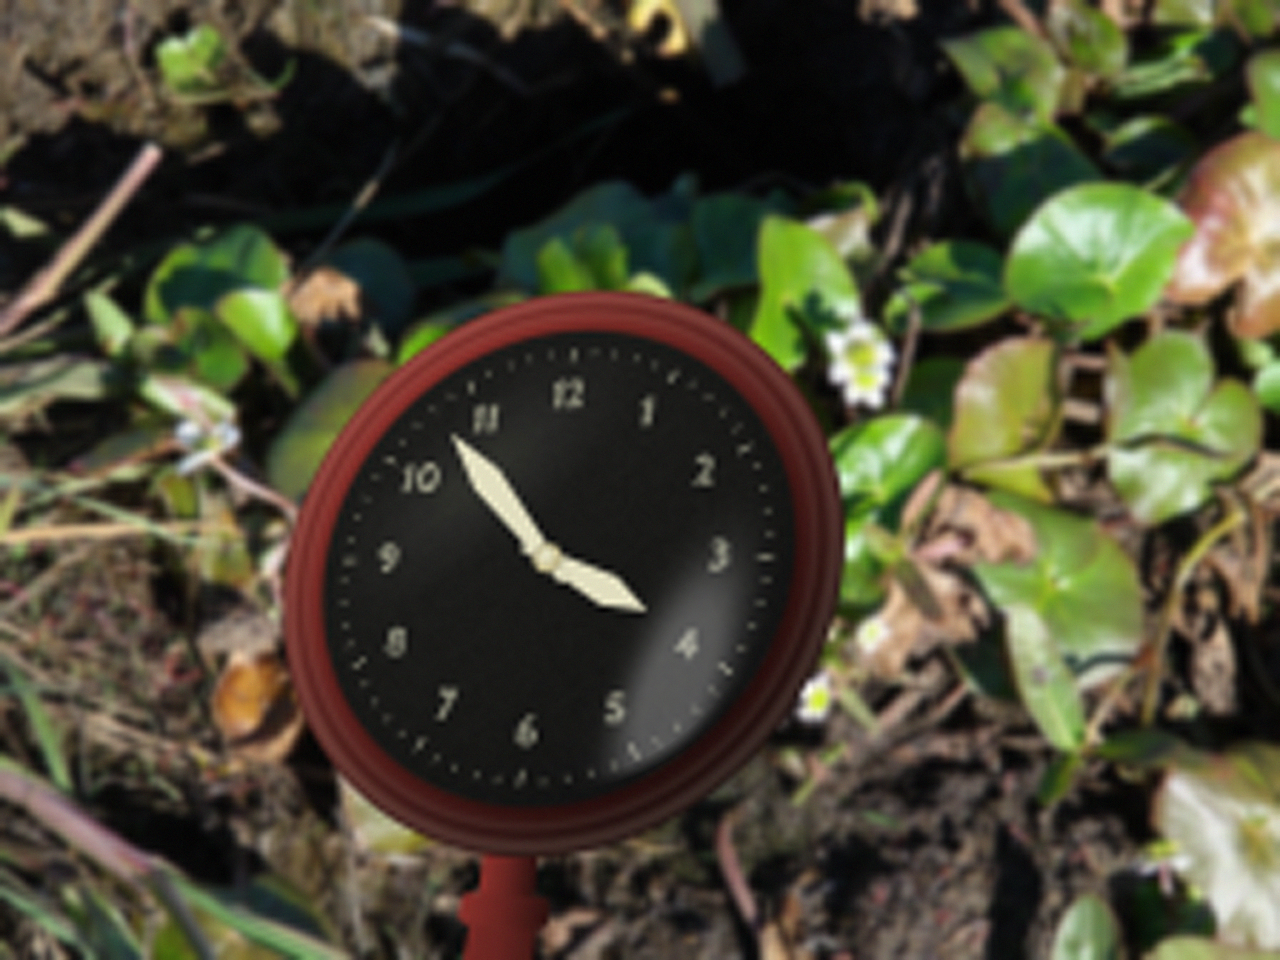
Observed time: **3:53**
